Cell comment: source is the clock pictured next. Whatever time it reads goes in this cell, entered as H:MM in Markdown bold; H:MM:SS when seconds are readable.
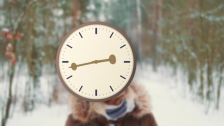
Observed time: **2:43**
